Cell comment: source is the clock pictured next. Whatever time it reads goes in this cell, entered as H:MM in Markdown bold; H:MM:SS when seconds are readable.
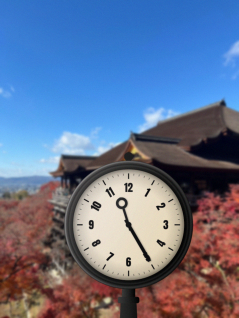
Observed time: **11:25**
